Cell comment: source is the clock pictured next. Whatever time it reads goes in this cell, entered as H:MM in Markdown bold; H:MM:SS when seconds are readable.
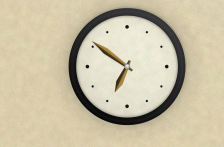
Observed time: **6:51**
